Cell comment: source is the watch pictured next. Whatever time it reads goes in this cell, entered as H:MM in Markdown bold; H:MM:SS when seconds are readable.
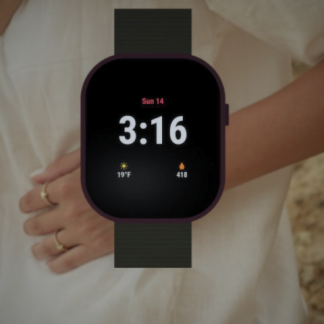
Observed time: **3:16**
